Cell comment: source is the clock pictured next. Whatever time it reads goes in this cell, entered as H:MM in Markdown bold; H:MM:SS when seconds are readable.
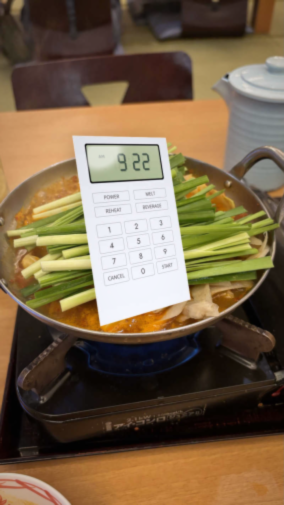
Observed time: **9:22**
